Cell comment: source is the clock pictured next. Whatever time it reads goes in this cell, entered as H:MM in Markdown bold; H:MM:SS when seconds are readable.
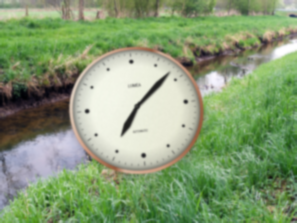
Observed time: **7:08**
